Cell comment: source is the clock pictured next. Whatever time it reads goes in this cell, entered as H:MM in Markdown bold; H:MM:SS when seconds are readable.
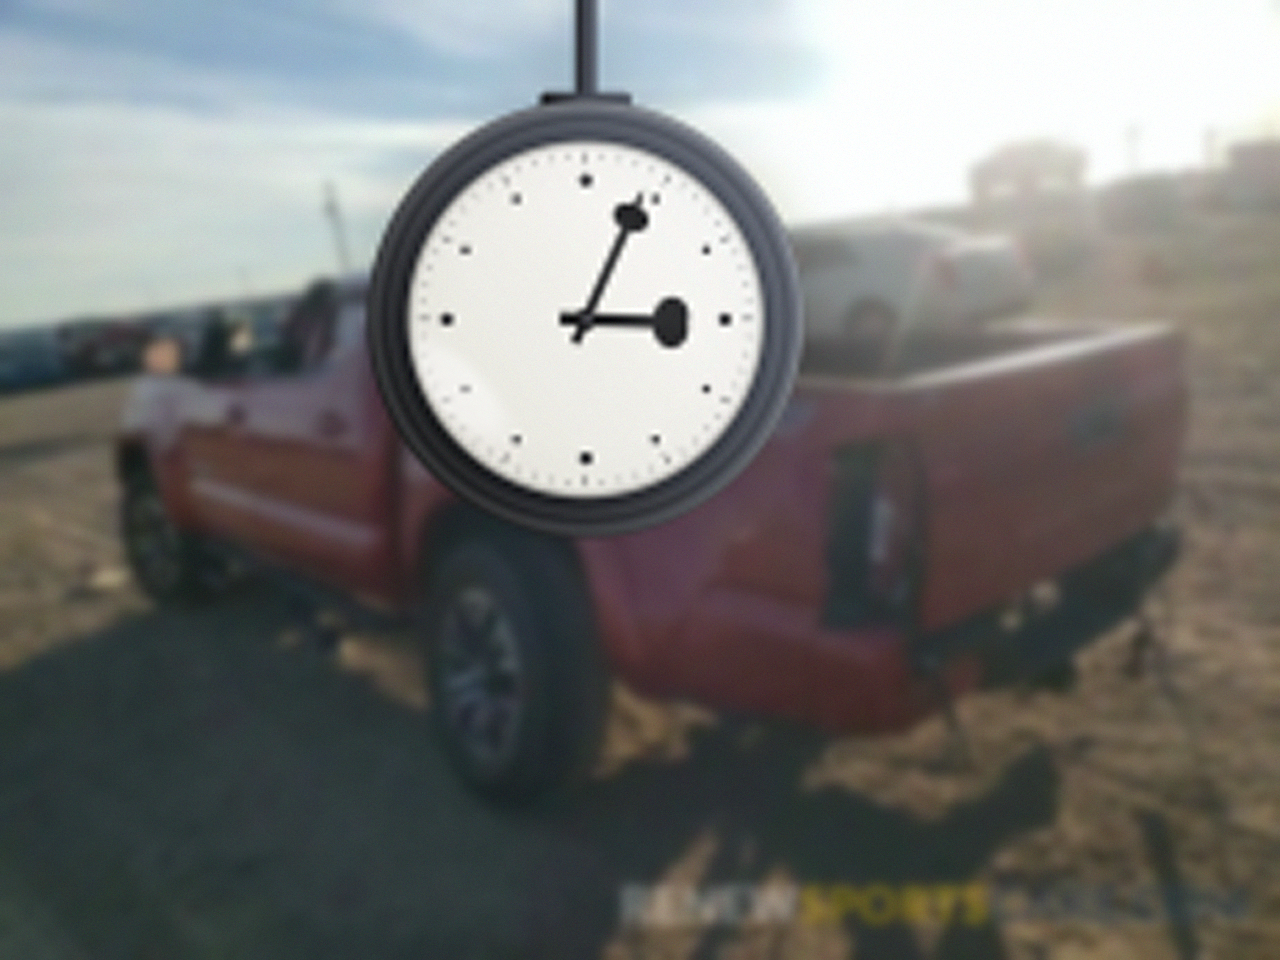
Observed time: **3:04**
